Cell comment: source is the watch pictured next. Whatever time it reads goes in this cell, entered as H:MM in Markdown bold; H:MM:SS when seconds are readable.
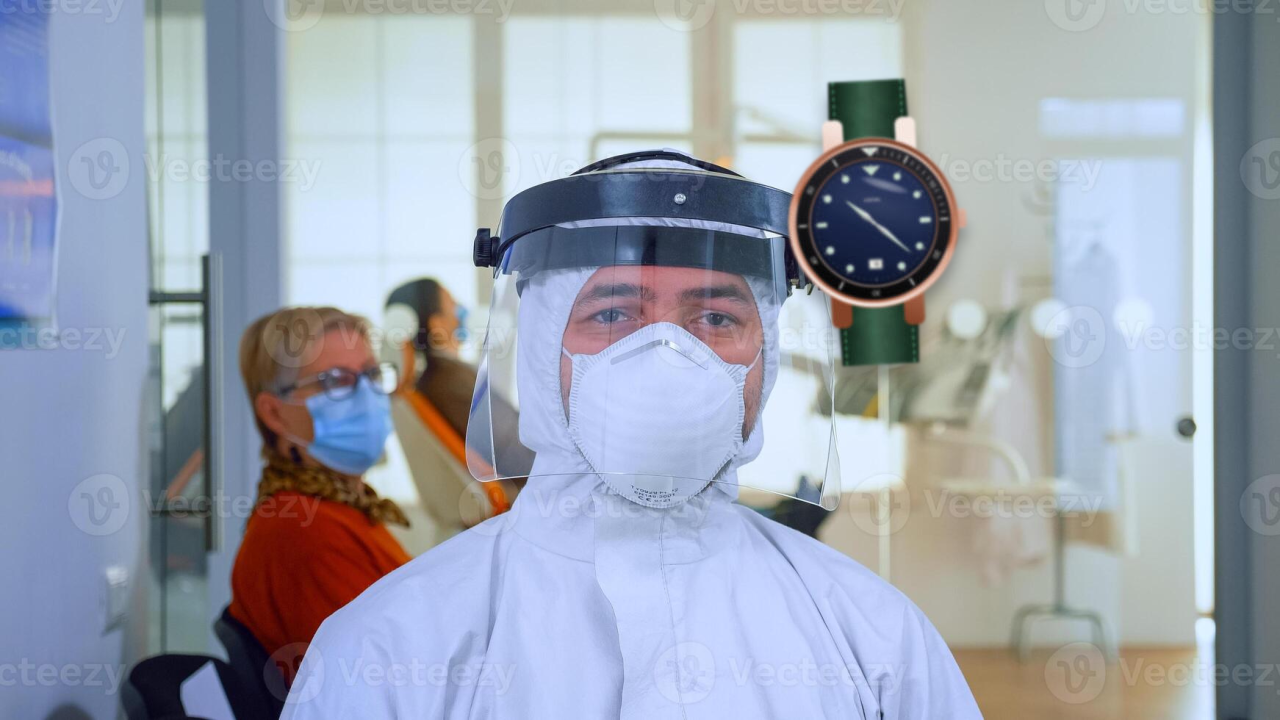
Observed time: **10:22**
